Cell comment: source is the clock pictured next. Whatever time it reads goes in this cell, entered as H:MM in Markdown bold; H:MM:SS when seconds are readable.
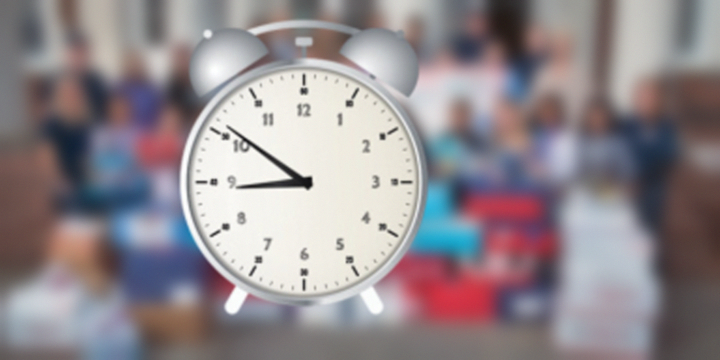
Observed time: **8:51**
